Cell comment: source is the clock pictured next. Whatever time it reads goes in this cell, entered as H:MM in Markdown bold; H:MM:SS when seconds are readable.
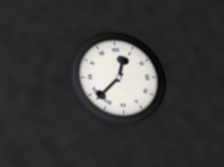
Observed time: **12:38**
